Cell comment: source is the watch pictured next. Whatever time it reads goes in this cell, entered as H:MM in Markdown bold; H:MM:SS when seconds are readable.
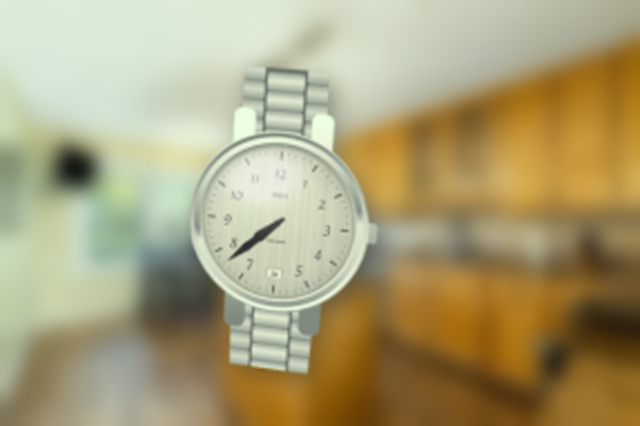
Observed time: **7:38**
